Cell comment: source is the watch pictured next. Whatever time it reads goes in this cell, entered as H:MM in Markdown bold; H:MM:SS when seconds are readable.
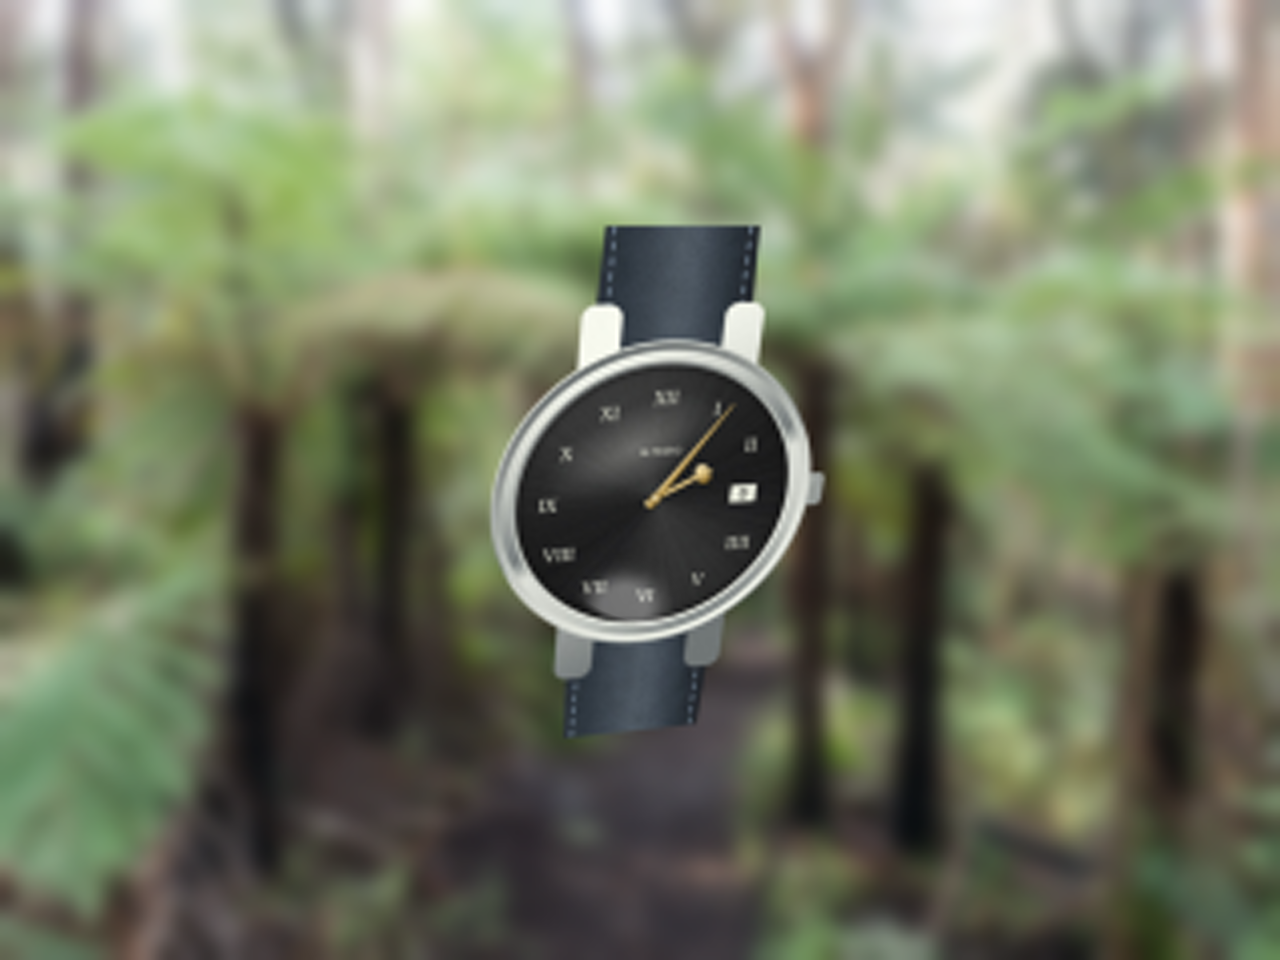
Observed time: **2:06**
